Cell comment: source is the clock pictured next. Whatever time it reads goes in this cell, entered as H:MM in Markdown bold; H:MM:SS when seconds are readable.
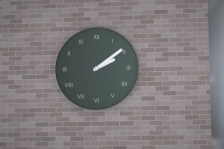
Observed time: **2:09**
